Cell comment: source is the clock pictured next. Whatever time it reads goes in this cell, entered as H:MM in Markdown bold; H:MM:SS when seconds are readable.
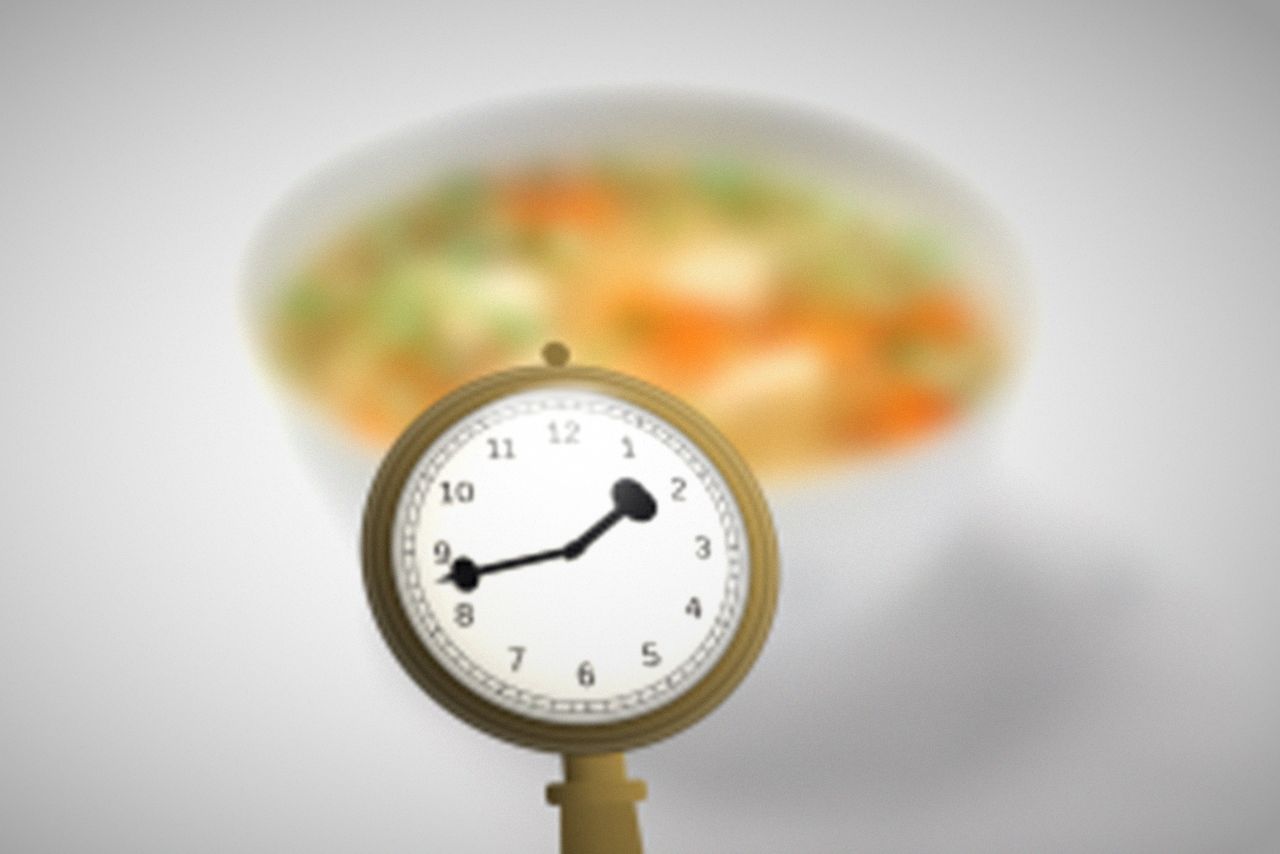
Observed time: **1:43**
